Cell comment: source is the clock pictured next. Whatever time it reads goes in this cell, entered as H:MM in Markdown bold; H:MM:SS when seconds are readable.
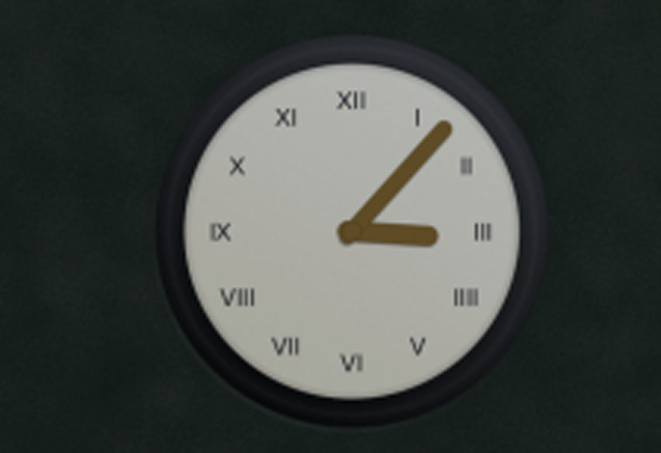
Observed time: **3:07**
